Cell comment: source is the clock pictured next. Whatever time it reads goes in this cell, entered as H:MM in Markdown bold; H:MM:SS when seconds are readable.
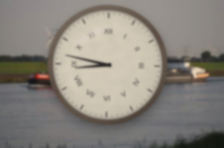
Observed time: **8:47**
